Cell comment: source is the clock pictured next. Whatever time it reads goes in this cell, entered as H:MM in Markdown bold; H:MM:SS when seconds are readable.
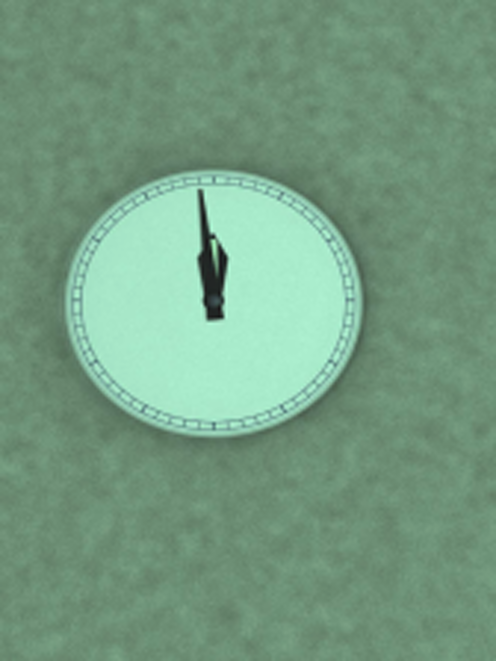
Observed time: **11:59**
